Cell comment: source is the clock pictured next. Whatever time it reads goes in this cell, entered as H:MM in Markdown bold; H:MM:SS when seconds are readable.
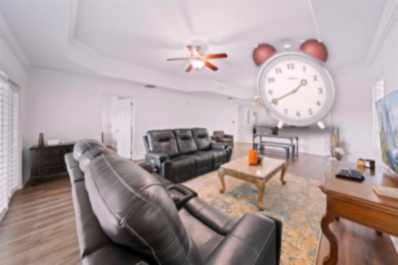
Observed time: **1:41**
